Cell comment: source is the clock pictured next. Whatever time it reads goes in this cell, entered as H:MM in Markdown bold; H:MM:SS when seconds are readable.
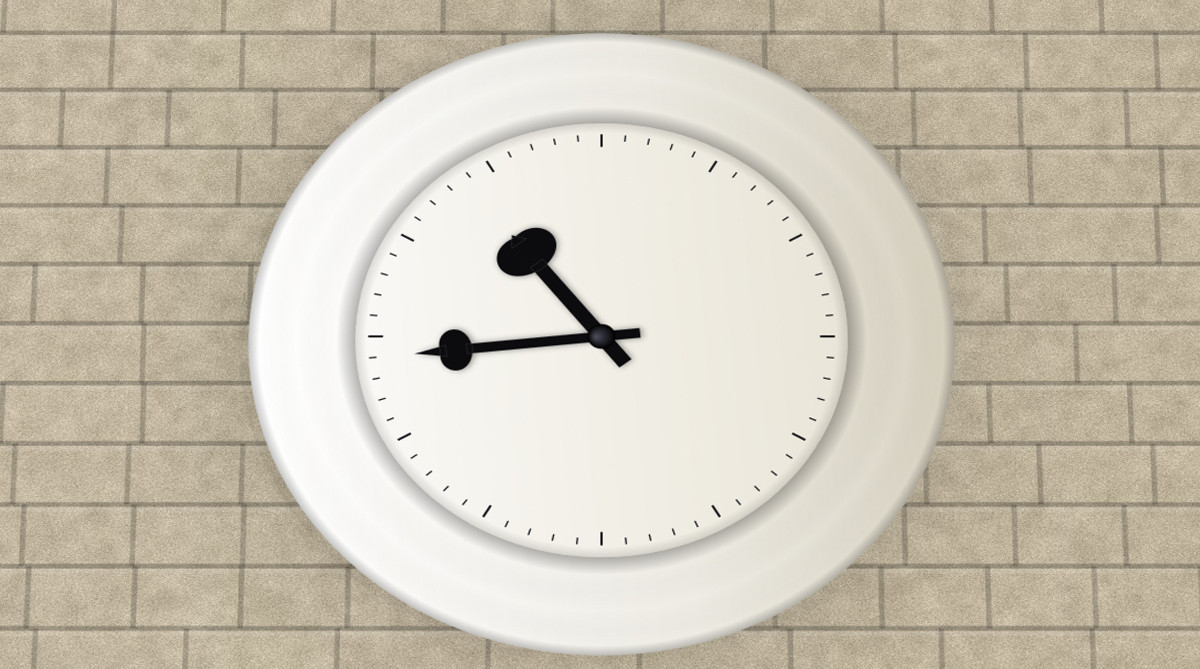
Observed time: **10:44**
